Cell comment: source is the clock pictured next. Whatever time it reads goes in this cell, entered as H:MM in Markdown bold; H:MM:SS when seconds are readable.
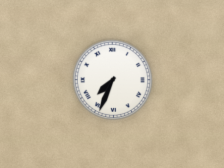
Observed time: **7:34**
